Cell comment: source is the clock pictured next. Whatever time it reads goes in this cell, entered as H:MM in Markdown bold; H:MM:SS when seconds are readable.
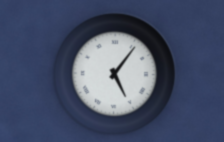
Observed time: **5:06**
